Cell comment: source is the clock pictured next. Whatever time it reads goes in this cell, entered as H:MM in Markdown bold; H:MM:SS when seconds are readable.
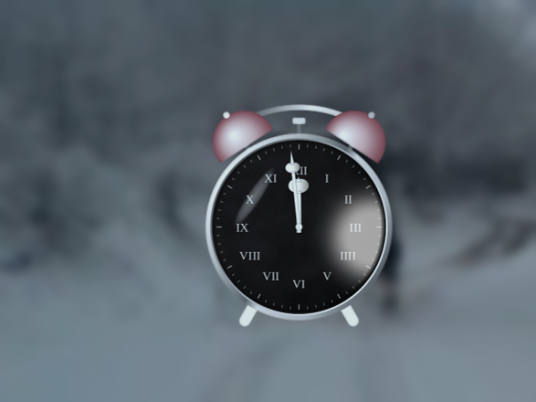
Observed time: **11:59**
